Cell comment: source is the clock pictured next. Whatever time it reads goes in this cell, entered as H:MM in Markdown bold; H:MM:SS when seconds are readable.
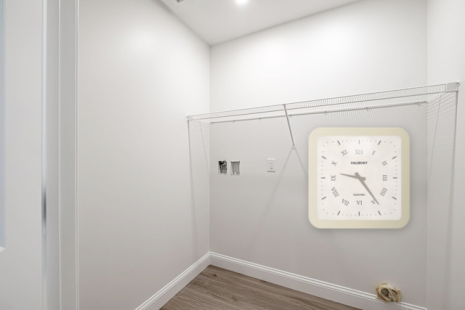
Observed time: **9:24**
